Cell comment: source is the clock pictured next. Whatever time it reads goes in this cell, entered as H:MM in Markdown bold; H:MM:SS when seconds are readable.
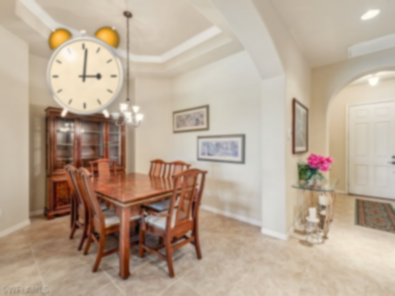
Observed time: **3:01**
